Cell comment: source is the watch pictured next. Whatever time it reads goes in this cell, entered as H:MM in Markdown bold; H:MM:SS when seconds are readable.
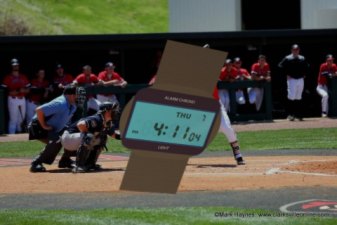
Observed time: **4:11:04**
